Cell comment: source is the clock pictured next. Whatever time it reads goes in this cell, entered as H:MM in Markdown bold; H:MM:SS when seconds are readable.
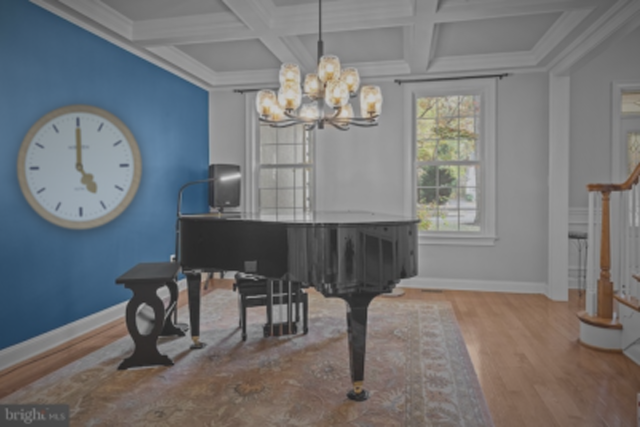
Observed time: **5:00**
